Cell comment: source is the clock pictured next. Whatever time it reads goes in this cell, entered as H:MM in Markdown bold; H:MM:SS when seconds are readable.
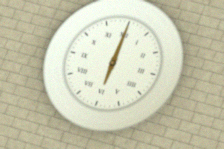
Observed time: **6:00**
